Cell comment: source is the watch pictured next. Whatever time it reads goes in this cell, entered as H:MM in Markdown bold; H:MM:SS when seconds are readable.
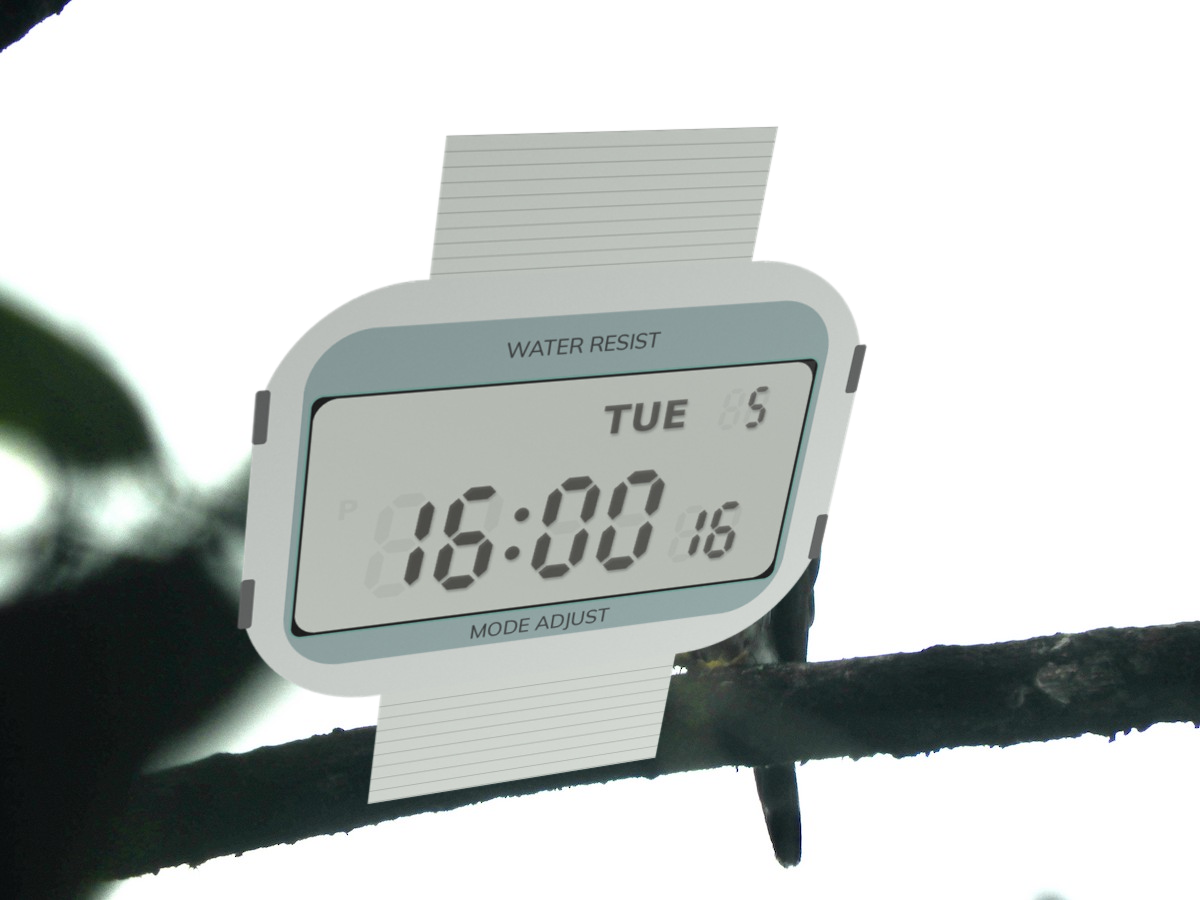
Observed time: **16:00:16**
